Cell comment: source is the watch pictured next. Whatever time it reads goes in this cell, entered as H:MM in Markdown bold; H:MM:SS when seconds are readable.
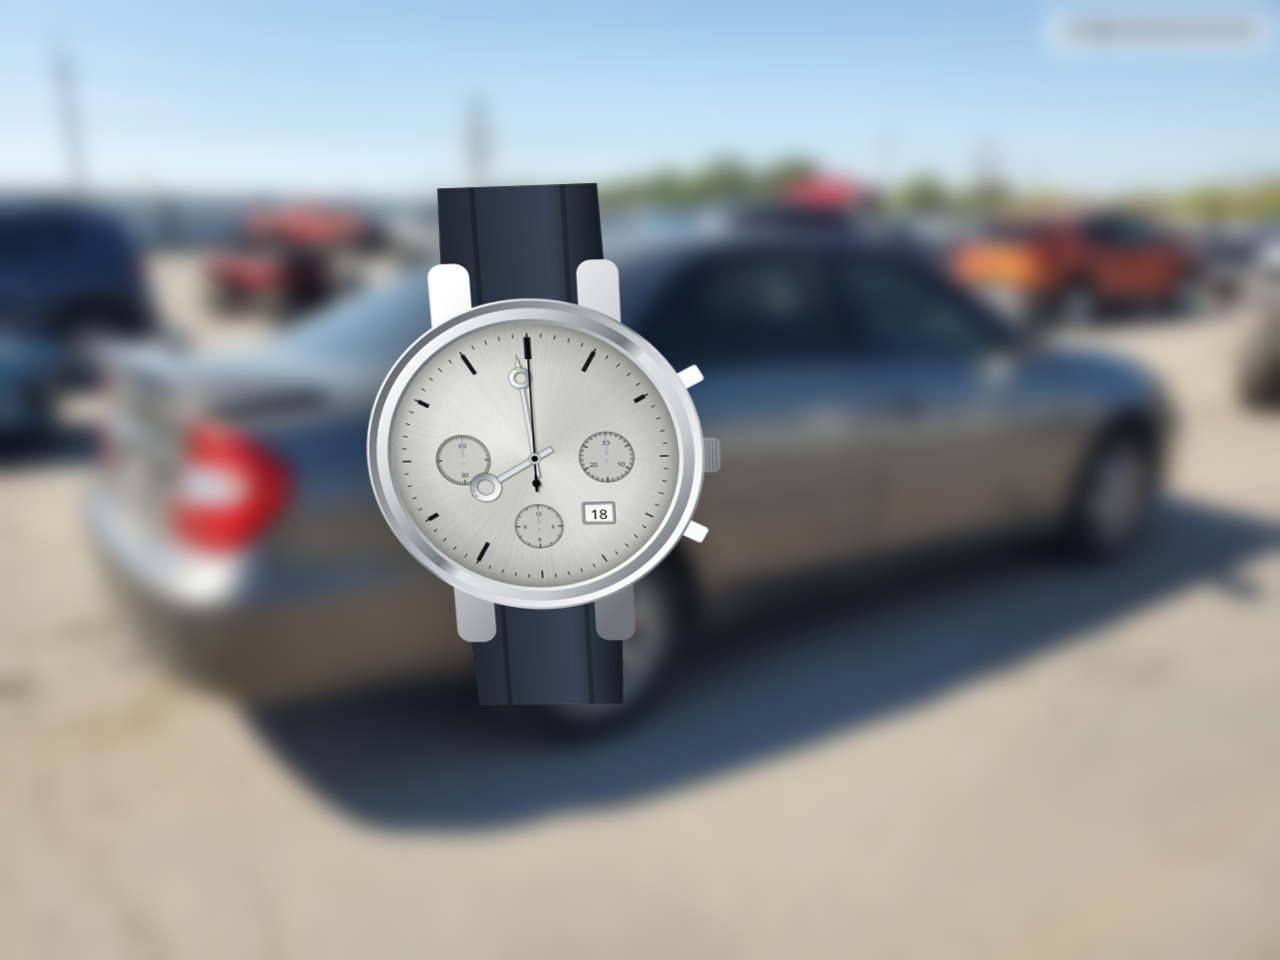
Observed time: **7:59**
